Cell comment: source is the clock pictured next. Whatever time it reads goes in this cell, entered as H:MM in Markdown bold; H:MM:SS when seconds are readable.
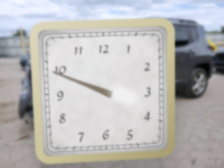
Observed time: **9:49**
